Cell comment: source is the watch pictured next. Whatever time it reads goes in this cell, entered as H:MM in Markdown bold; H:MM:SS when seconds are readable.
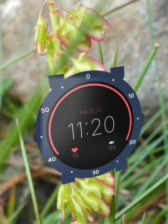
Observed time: **11:20**
